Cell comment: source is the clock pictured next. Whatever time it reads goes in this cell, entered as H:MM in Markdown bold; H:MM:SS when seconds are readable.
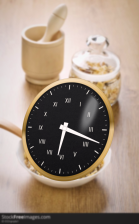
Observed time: **6:18**
